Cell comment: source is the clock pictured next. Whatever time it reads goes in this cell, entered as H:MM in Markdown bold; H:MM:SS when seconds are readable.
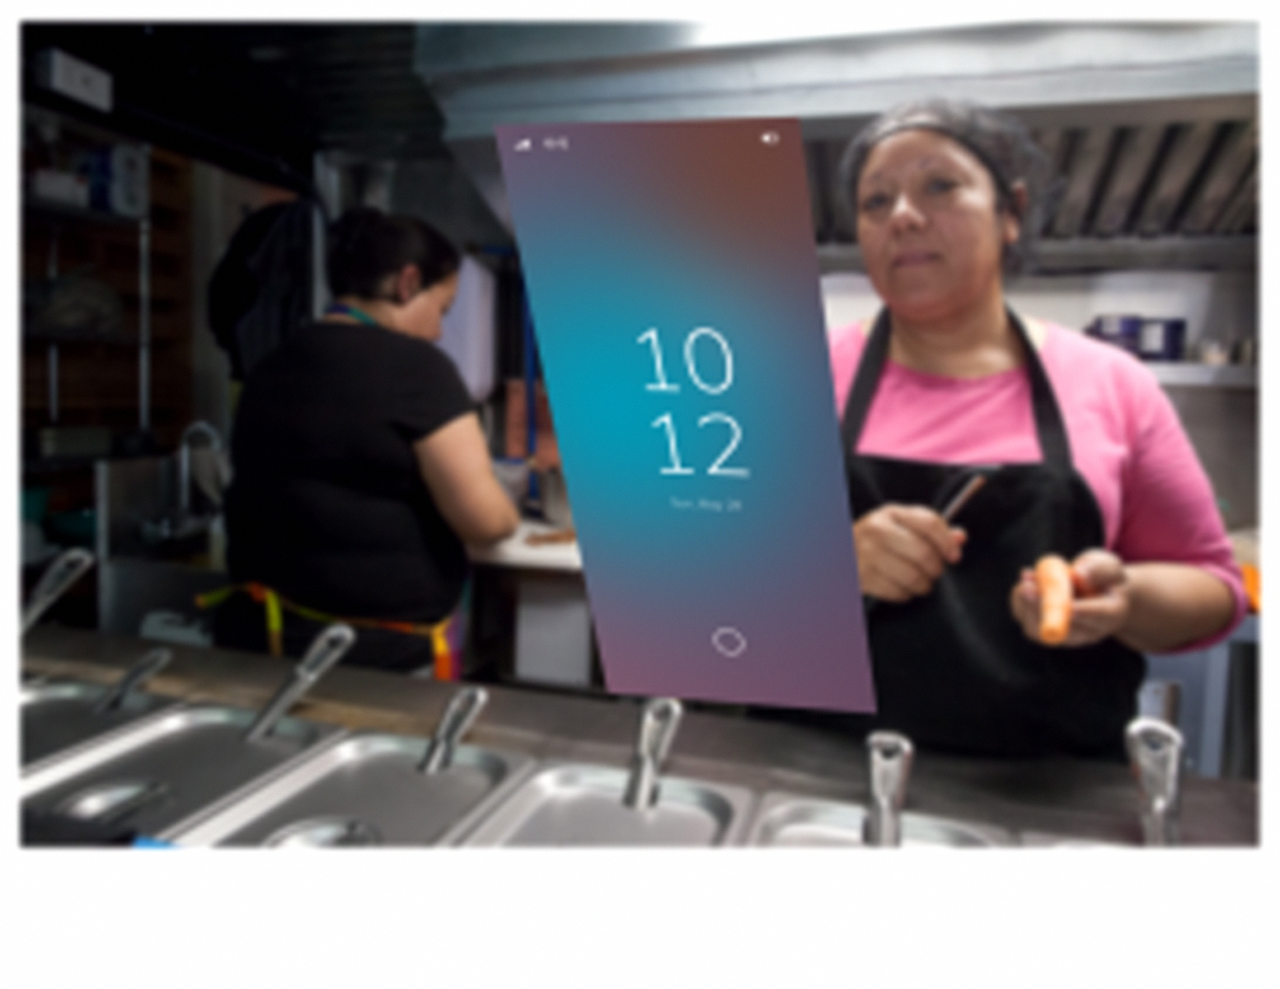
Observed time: **10:12**
